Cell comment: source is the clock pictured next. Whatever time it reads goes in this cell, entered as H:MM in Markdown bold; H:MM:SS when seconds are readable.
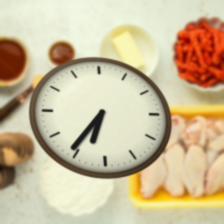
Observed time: **6:36**
